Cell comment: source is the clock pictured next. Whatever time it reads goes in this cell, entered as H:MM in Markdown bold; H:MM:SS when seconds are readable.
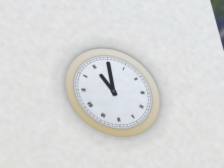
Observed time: **11:00**
